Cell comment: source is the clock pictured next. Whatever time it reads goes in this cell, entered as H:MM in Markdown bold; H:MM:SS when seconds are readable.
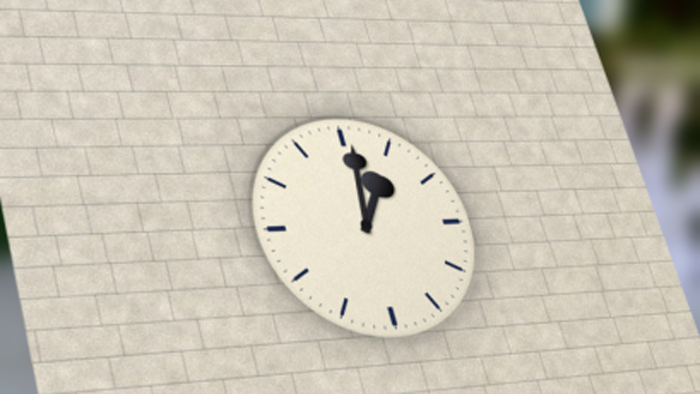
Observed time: **1:01**
